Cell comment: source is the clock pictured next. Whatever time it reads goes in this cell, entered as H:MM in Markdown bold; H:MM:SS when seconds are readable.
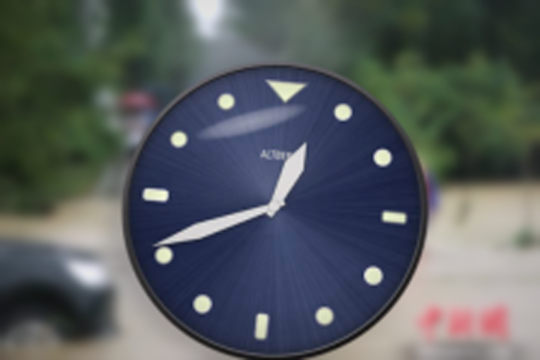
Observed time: **12:41**
